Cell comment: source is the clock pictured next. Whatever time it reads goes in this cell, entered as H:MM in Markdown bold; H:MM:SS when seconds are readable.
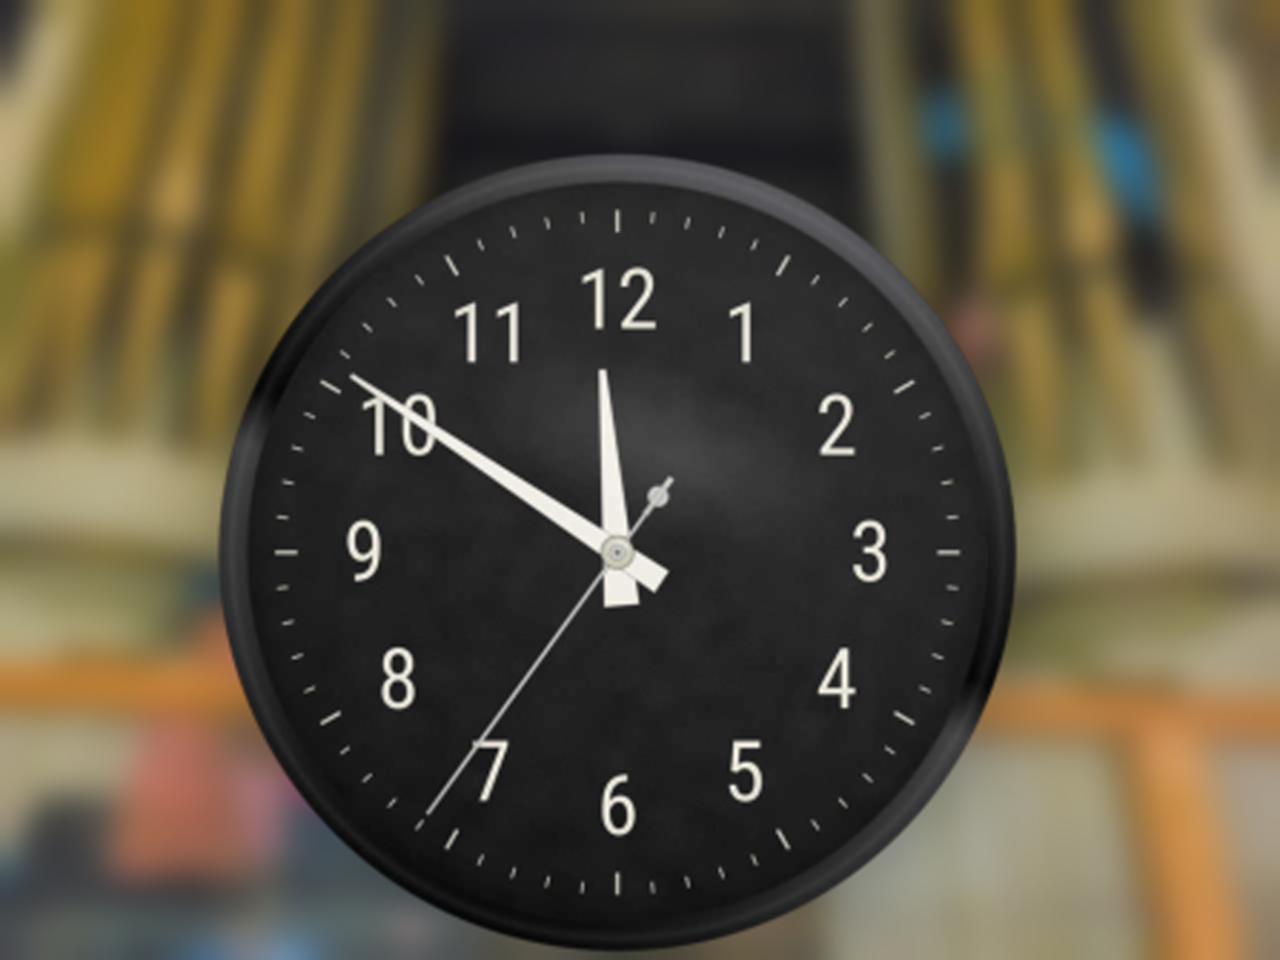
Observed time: **11:50:36**
